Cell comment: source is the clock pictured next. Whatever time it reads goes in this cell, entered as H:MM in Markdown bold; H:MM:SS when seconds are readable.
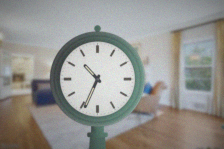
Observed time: **10:34**
